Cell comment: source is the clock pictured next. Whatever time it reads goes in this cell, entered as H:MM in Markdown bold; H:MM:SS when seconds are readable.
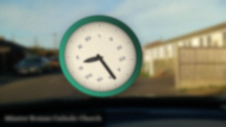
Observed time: **9:29**
